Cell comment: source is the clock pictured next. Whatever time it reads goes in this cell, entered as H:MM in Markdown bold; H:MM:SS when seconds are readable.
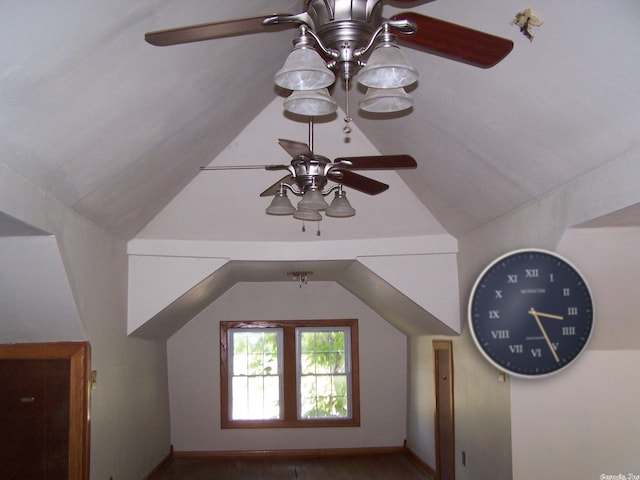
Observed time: **3:26**
